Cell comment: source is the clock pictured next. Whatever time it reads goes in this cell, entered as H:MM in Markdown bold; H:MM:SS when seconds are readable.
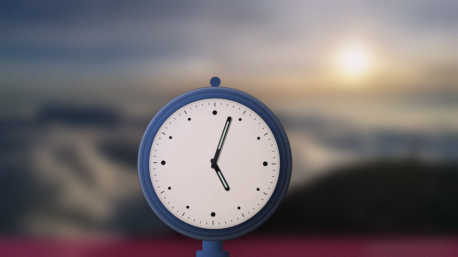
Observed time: **5:03**
